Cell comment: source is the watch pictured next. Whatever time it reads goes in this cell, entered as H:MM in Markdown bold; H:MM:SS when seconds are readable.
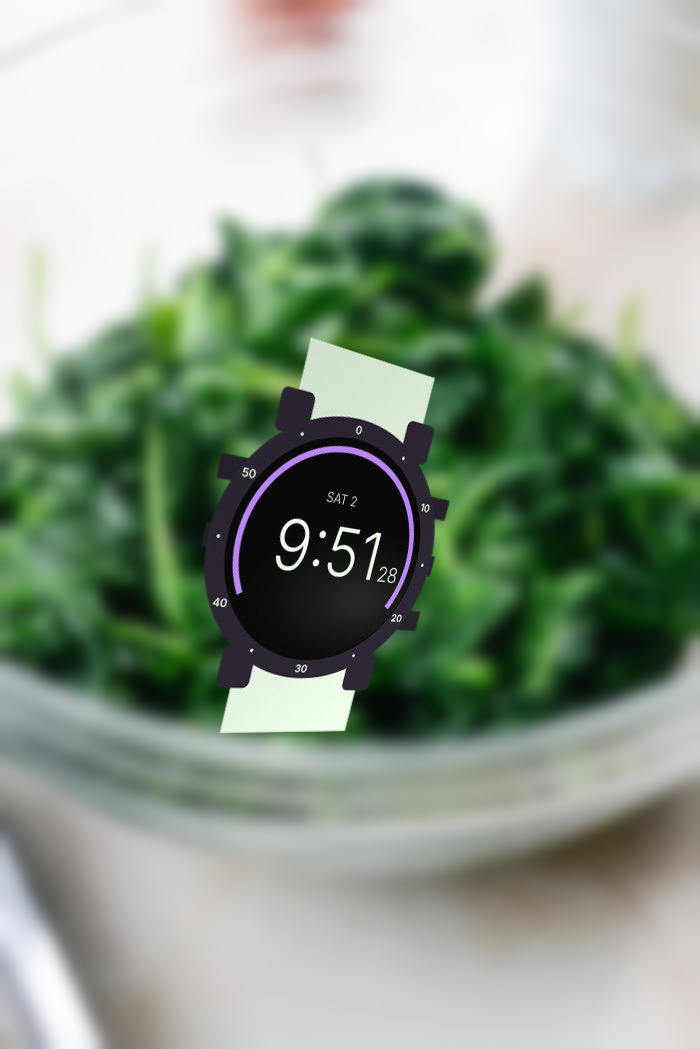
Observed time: **9:51:28**
